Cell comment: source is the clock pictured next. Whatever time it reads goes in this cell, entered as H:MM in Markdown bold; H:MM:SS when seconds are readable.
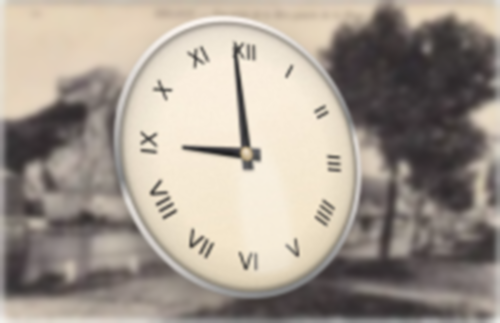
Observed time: **8:59**
